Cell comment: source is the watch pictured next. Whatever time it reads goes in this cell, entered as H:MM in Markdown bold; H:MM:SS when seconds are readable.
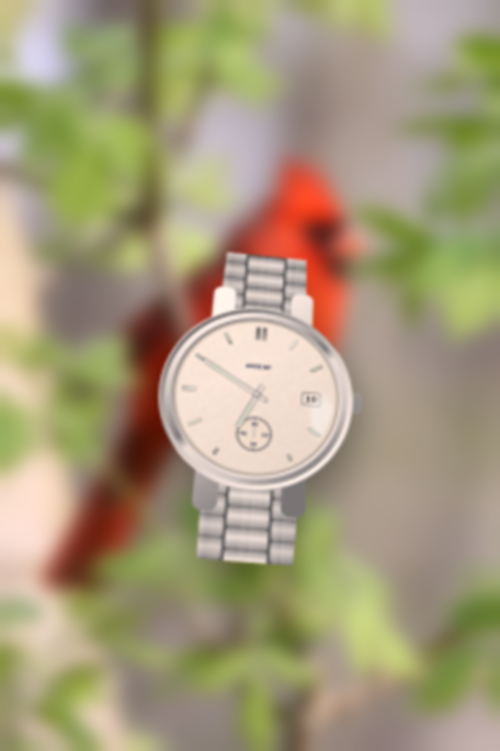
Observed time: **6:50**
